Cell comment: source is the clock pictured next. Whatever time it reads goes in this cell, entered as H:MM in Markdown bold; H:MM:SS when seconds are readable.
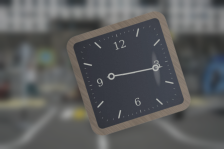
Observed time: **9:16**
